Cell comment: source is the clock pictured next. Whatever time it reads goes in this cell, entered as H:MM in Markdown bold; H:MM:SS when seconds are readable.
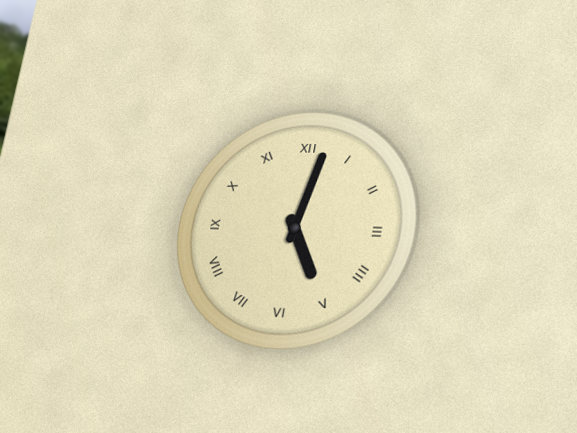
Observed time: **5:02**
